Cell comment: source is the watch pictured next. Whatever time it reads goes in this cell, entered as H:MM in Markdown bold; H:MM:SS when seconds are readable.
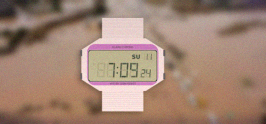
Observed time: **7:09:24**
